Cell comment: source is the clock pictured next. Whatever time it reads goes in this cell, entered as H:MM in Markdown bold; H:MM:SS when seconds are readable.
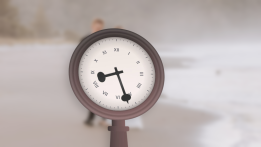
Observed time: **8:27**
